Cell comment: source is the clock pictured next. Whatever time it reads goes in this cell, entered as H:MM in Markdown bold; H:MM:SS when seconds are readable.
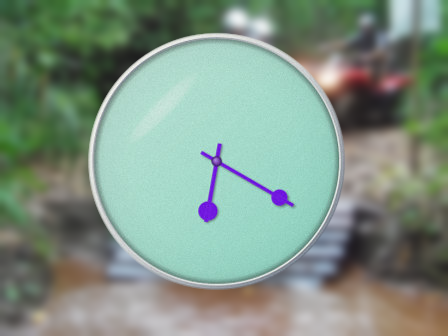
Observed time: **6:20**
